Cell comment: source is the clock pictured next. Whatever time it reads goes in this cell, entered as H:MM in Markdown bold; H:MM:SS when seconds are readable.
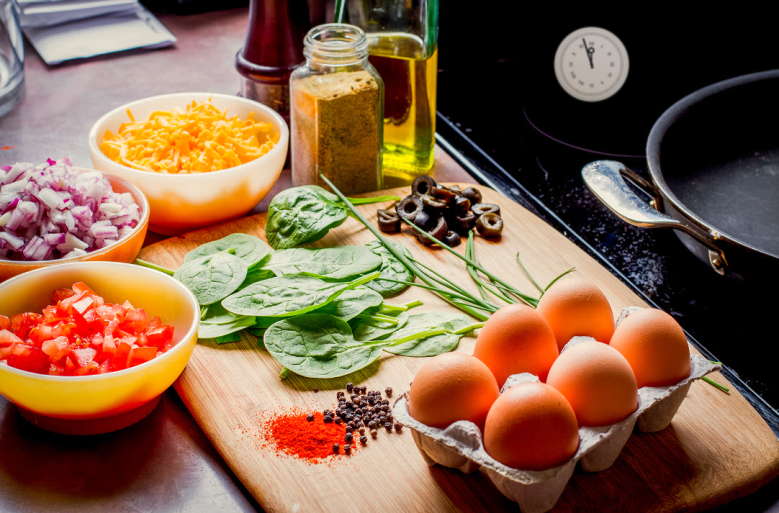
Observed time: **11:57**
